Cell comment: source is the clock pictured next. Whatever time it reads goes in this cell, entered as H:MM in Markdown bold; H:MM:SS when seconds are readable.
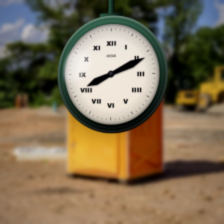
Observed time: **8:11**
